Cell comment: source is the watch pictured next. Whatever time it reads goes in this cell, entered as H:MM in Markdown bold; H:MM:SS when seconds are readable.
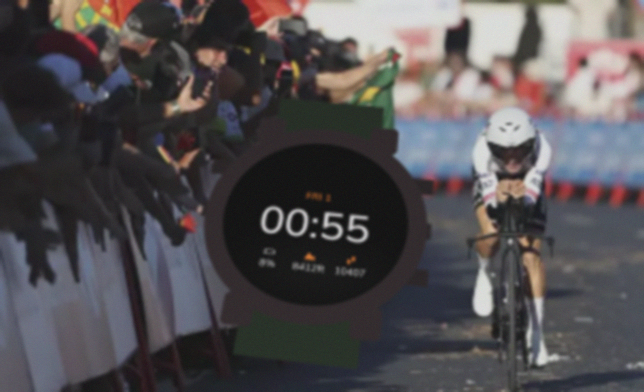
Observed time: **0:55**
